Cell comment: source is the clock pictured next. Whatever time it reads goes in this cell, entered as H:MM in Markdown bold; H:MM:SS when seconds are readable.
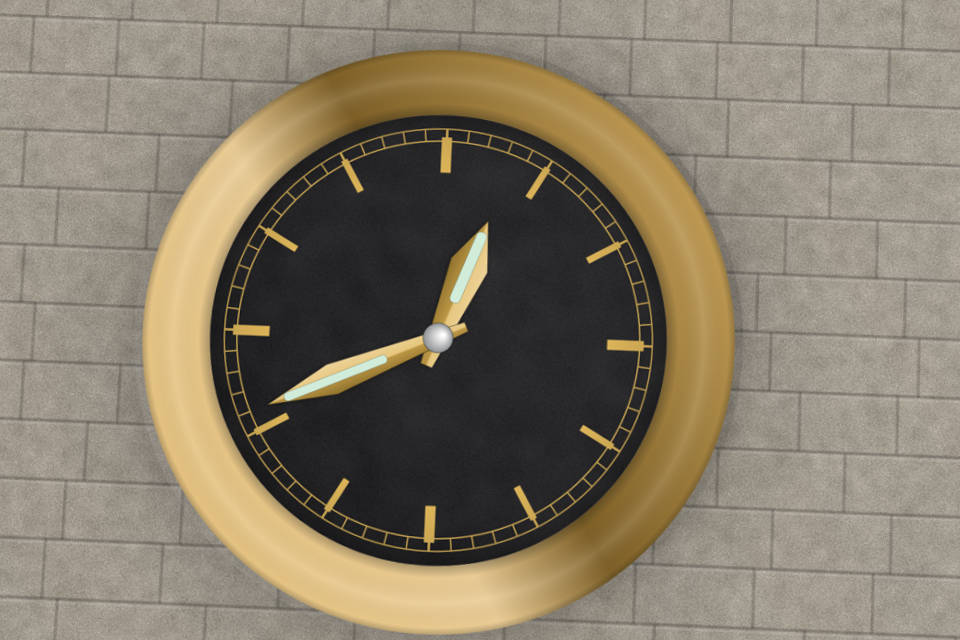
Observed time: **12:41**
